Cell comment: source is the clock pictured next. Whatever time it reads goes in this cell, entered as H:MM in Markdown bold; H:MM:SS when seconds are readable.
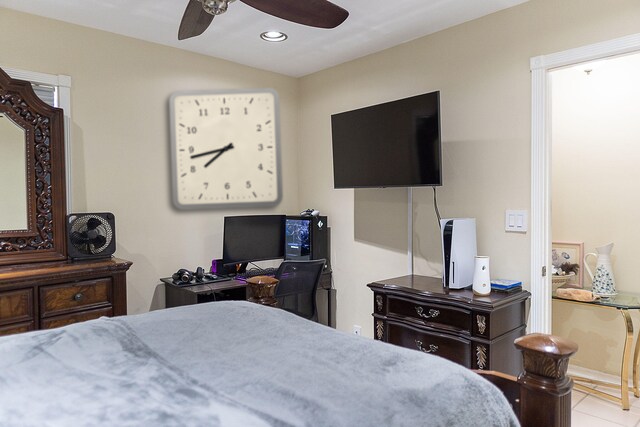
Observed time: **7:43**
